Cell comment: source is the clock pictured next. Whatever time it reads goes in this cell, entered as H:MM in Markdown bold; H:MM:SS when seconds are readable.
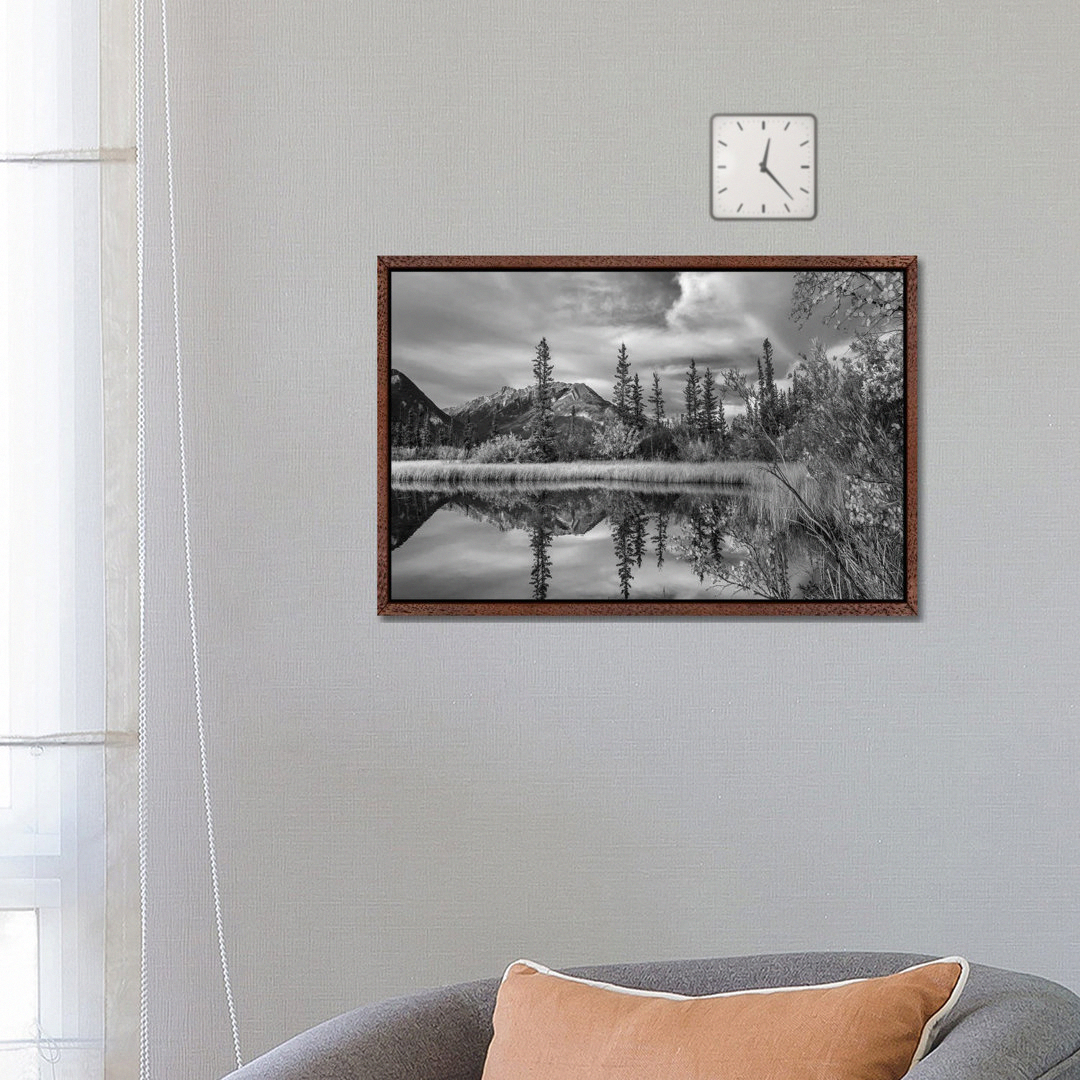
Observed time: **12:23**
